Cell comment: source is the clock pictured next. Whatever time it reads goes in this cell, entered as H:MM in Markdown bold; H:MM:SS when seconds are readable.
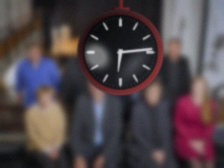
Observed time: **6:14**
